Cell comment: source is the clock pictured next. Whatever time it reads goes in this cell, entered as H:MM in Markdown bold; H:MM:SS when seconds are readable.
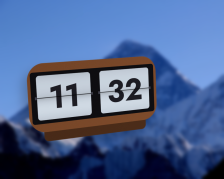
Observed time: **11:32**
